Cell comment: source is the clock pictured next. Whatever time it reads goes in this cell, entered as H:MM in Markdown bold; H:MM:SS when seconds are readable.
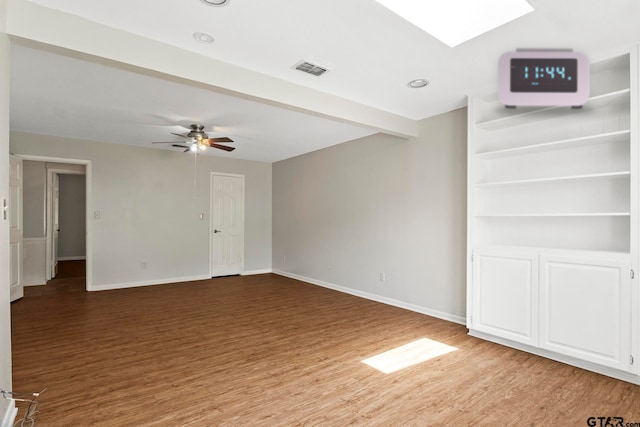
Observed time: **11:44**
